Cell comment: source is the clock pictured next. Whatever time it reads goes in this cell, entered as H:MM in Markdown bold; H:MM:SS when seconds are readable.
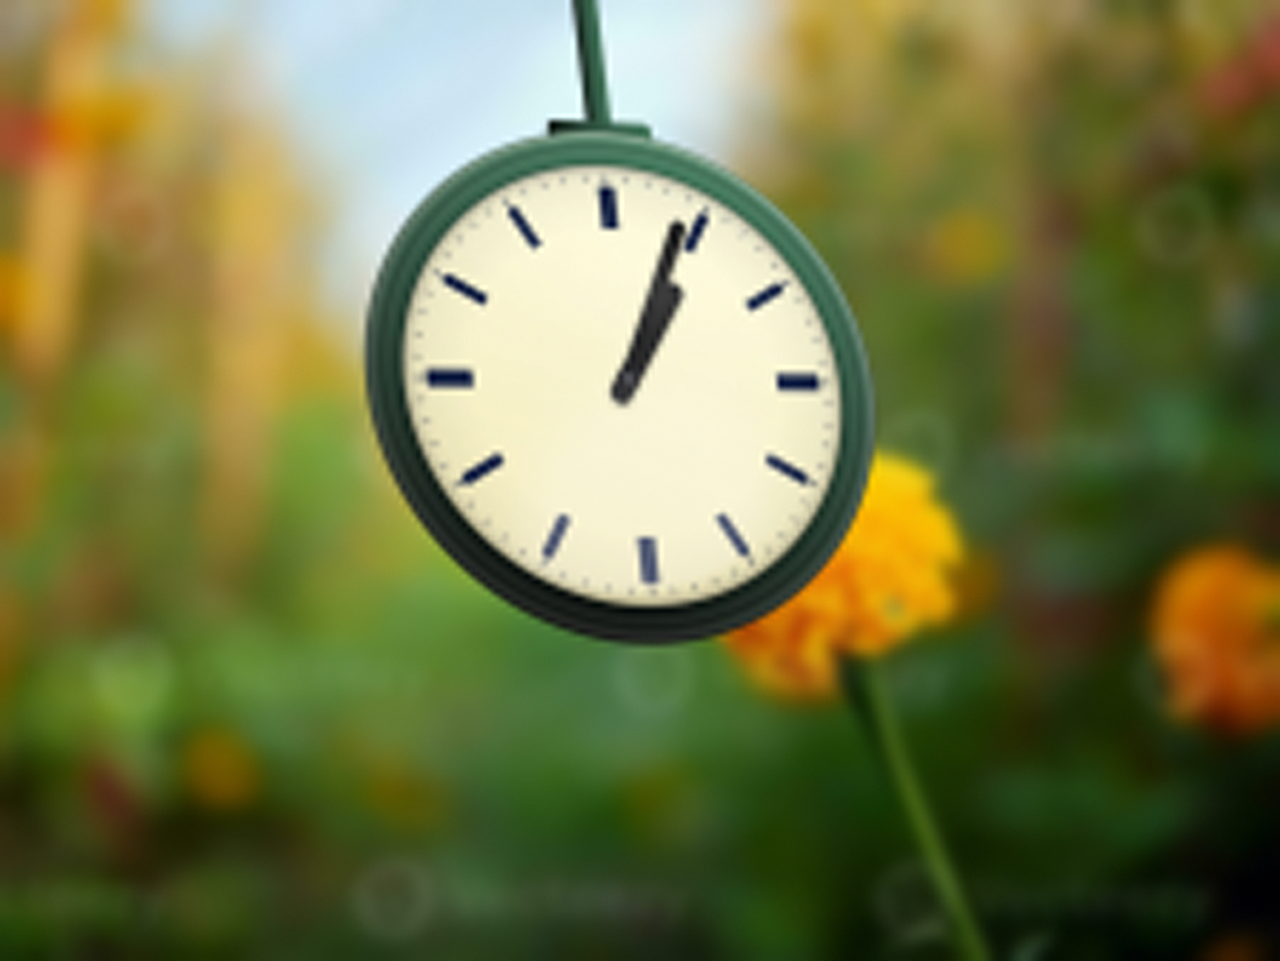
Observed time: **1:04**
